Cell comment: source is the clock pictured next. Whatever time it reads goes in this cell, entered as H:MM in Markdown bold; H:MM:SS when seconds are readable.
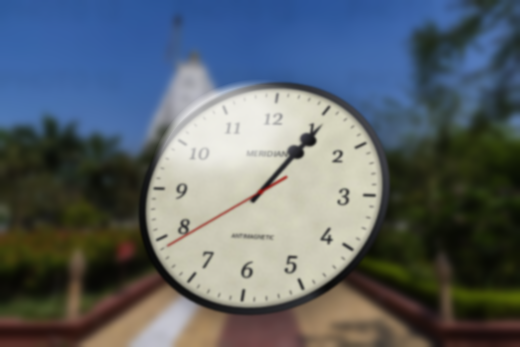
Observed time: **1:05:39**
